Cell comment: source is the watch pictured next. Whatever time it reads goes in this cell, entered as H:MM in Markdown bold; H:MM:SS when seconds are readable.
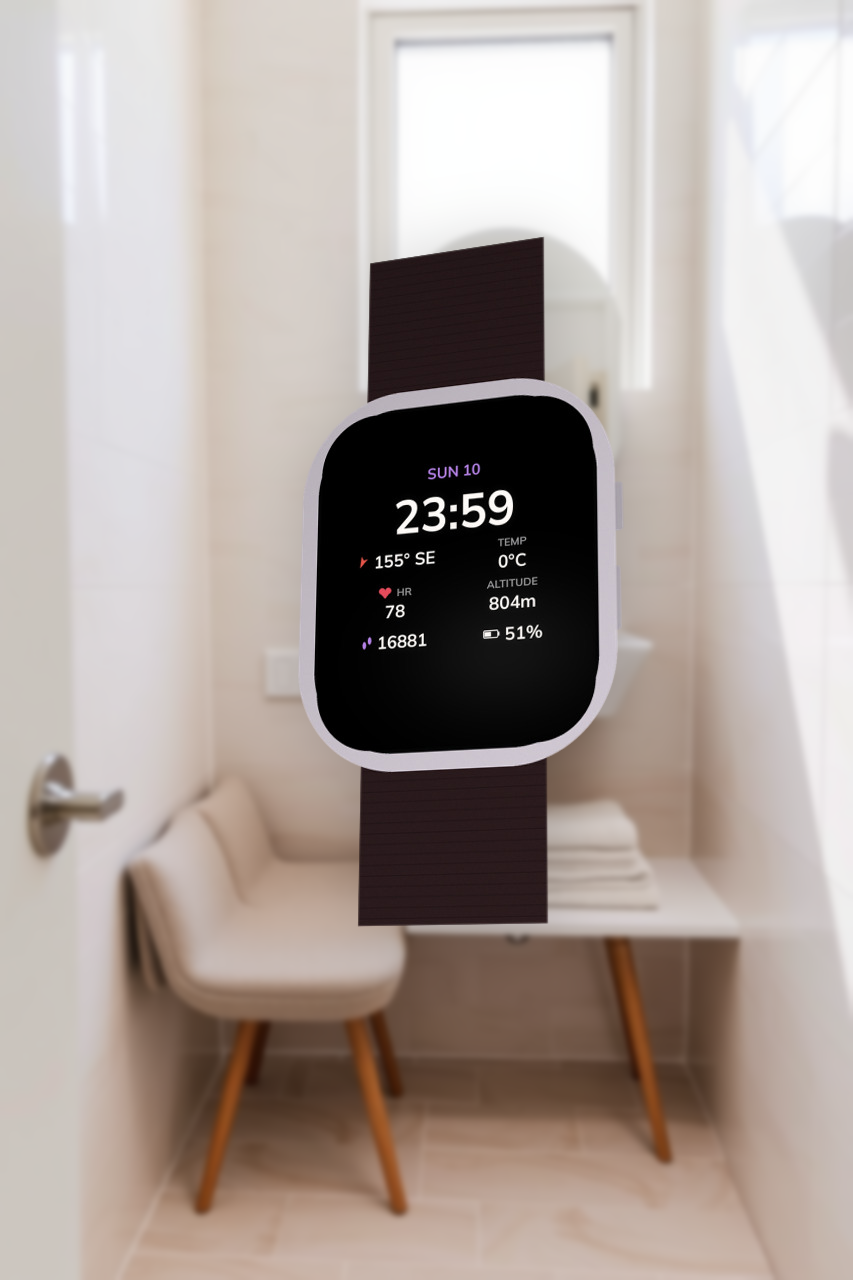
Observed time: **23:59**
